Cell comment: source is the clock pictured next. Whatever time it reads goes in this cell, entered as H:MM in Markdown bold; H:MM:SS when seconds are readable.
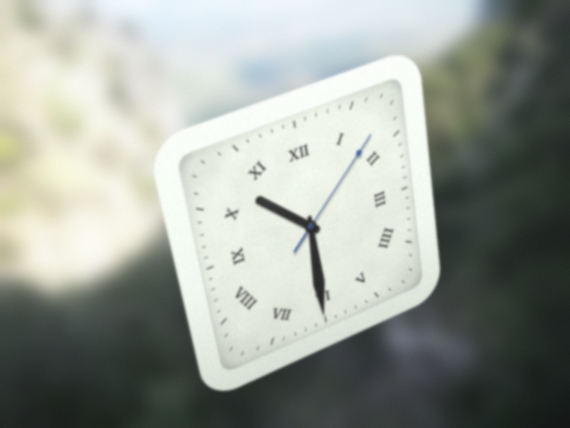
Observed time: **10:30:08**
